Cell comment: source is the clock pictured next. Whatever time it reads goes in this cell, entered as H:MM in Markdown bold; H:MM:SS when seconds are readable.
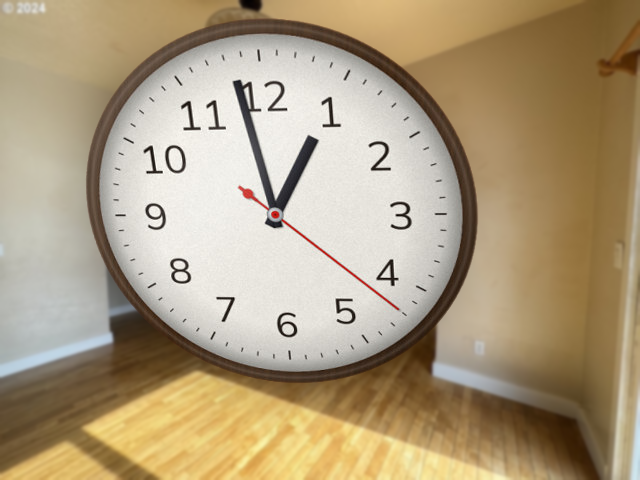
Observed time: **12:58:22**
